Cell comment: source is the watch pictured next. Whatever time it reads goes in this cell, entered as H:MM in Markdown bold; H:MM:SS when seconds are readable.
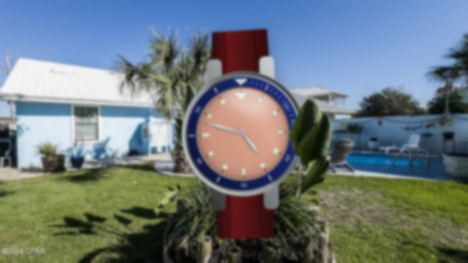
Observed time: **4:48**
